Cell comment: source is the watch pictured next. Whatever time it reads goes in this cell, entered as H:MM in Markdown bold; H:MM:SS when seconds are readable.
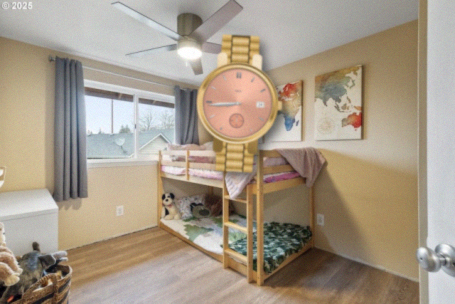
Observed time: **8:44**
